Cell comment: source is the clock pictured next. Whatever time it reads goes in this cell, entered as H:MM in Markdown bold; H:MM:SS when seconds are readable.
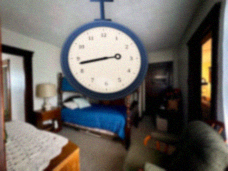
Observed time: **2:43**
